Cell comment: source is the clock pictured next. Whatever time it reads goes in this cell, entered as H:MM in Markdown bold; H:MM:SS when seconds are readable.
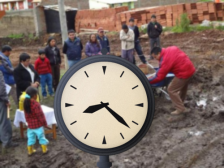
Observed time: **8:22**
